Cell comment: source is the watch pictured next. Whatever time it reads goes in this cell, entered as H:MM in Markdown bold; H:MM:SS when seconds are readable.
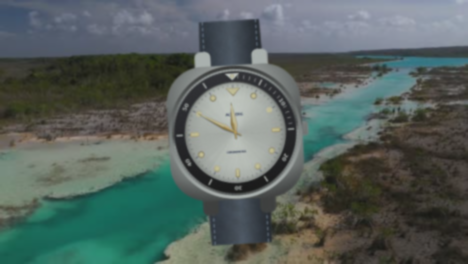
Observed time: **11:50**
